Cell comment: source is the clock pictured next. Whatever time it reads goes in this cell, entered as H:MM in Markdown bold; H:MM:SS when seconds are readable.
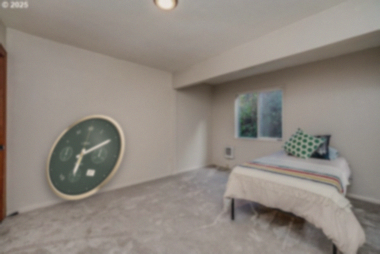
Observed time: **6:10**
